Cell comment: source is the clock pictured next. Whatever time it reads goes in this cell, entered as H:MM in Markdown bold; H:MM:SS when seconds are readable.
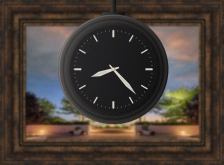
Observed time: **8:23**
